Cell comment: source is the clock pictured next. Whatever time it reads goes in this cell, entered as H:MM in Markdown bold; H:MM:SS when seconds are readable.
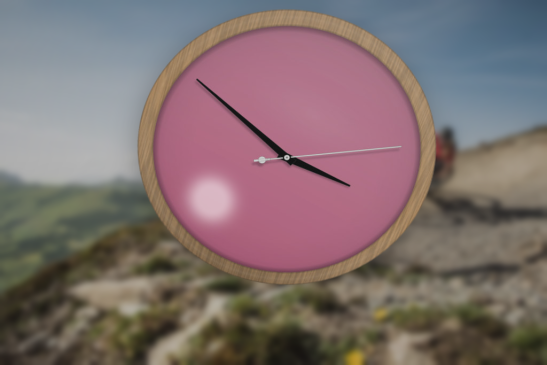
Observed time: **3:52:14**
